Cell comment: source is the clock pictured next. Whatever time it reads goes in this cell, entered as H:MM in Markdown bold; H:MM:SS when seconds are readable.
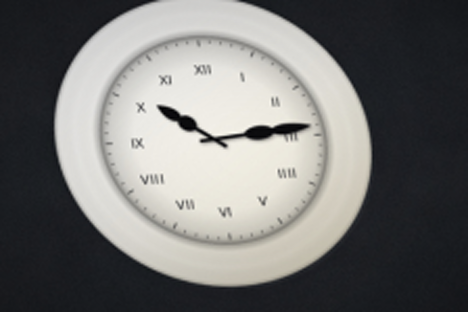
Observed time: **10:14**
